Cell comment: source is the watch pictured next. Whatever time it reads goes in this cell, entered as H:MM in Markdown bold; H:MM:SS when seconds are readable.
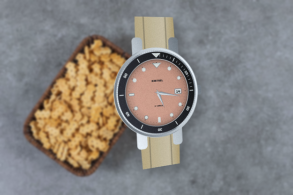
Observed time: **5:17**
